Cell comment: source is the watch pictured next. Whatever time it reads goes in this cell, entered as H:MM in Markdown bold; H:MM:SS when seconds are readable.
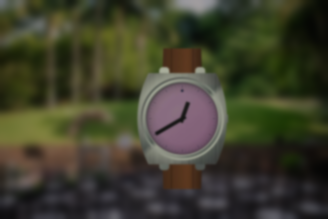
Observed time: **12:40**
